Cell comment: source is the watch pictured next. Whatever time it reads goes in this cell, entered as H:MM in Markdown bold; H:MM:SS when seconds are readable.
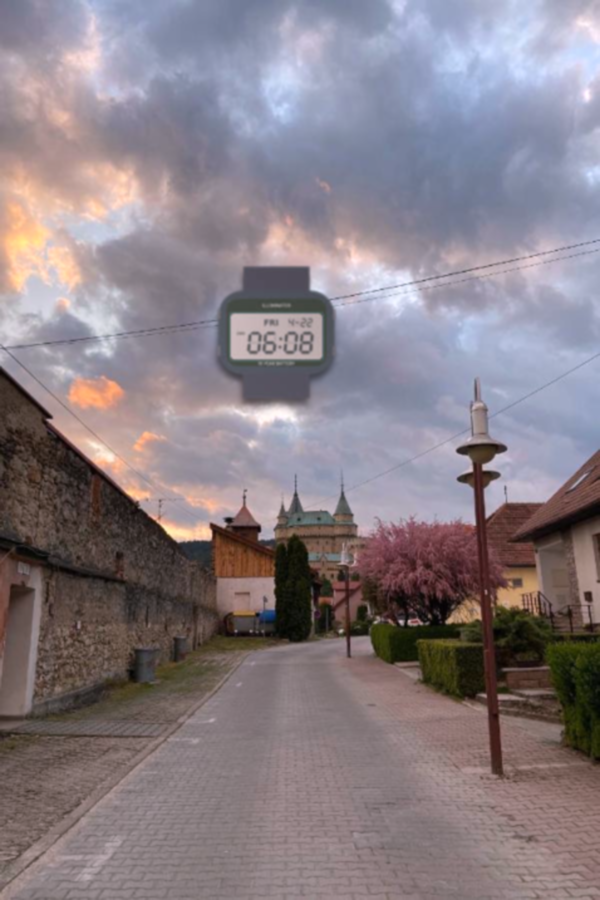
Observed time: **6:08**
